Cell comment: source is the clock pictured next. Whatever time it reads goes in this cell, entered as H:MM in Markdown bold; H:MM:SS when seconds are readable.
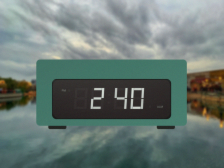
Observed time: **2:40**
